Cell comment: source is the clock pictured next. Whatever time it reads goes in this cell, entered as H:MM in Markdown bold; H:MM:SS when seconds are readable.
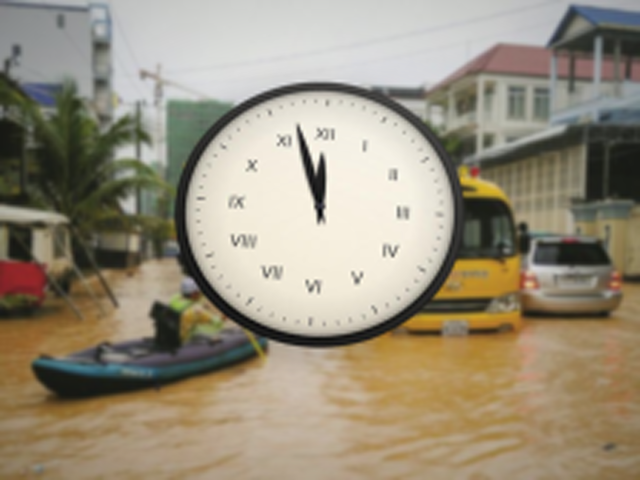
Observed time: **11:57**
